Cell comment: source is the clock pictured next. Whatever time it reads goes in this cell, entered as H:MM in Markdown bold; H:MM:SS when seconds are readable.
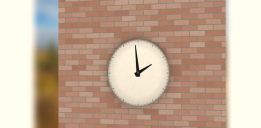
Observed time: **1:59**
